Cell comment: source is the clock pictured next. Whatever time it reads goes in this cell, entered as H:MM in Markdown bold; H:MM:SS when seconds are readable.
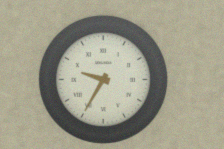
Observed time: **9:35**
